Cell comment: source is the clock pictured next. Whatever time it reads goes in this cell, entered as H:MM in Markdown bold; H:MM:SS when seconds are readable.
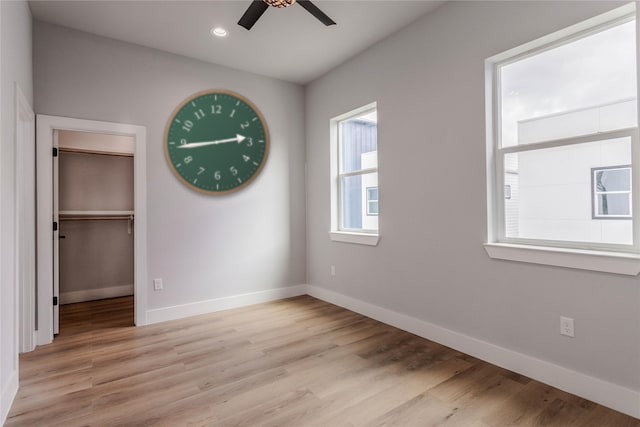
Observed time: **2:44**
